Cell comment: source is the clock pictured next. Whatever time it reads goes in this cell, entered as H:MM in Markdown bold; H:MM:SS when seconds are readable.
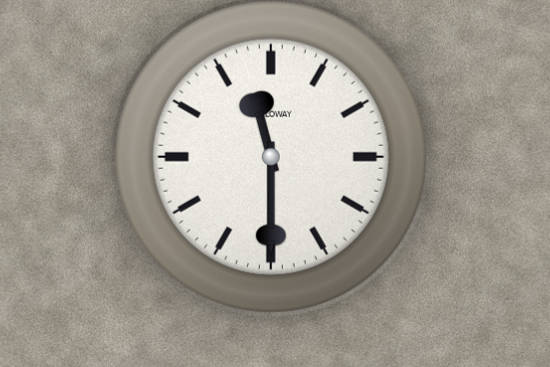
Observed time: **11:30**
